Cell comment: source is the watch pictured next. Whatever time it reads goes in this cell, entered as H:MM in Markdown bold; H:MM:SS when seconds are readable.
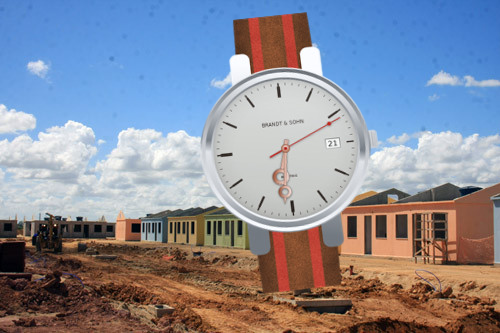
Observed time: **6:31:11**
